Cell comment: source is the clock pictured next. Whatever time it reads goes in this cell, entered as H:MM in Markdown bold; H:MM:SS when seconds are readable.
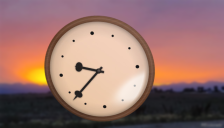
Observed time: **9:38**
